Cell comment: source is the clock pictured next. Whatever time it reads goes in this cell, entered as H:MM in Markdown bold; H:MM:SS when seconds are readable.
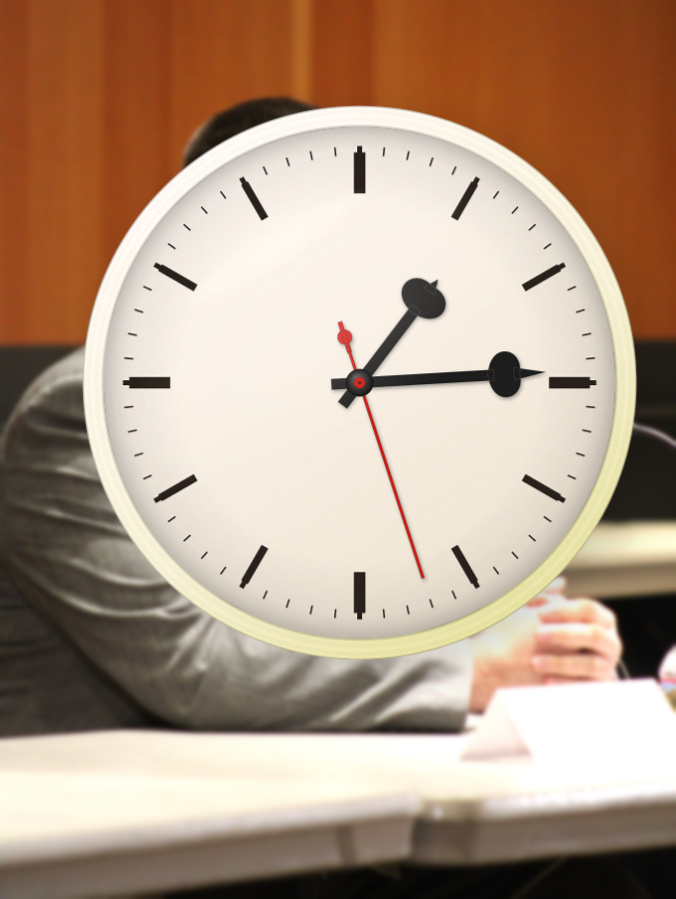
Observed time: **1:14:27**
